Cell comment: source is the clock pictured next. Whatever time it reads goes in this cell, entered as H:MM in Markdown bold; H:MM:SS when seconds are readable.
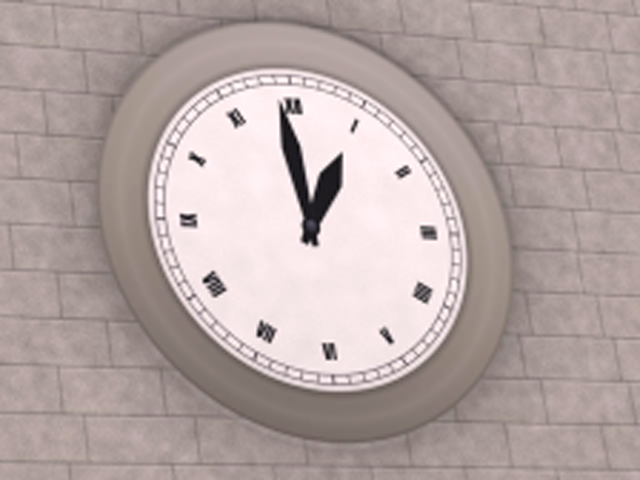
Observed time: **12:59**
